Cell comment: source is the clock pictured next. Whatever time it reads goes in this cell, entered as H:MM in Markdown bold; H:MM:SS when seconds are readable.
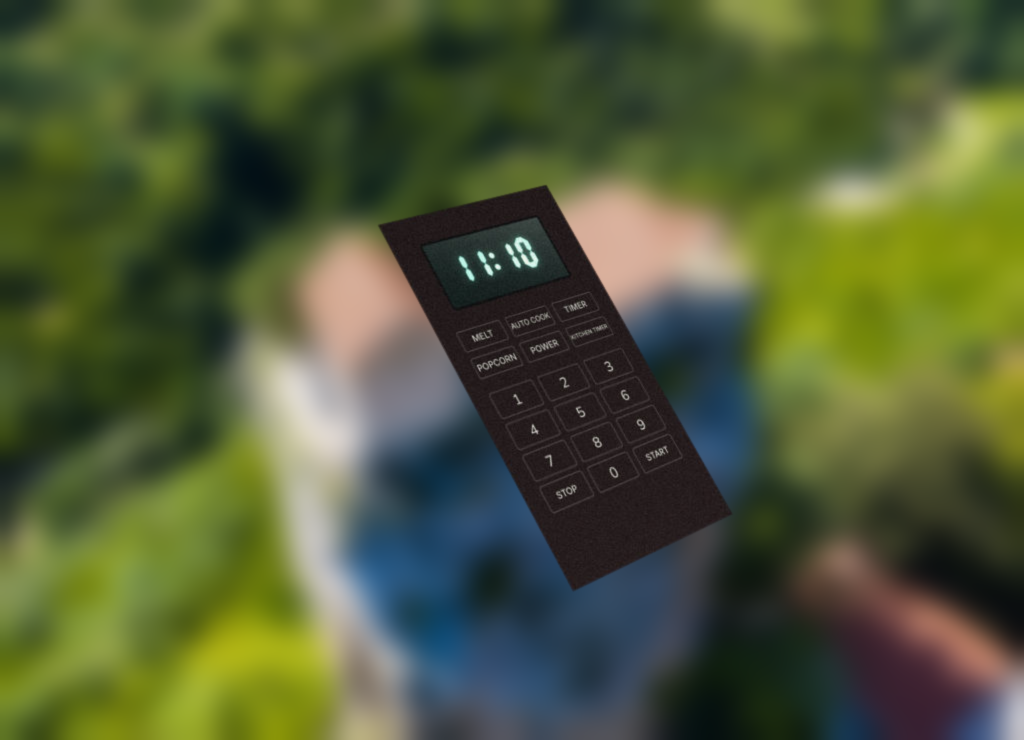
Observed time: **11:10**
